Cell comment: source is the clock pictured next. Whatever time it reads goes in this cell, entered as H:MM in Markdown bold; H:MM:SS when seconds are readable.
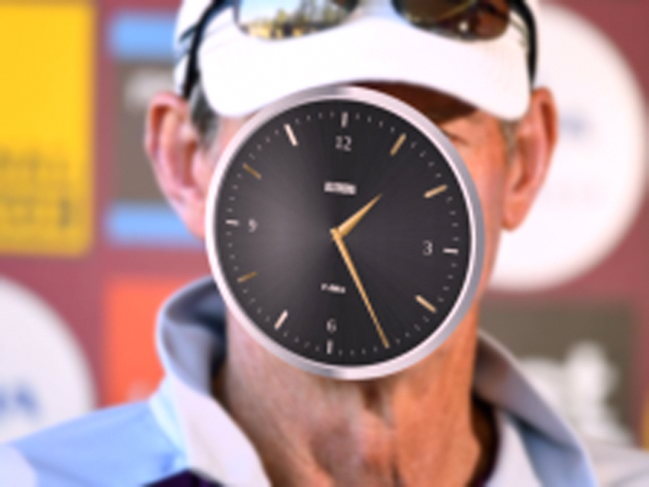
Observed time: **1:25**
